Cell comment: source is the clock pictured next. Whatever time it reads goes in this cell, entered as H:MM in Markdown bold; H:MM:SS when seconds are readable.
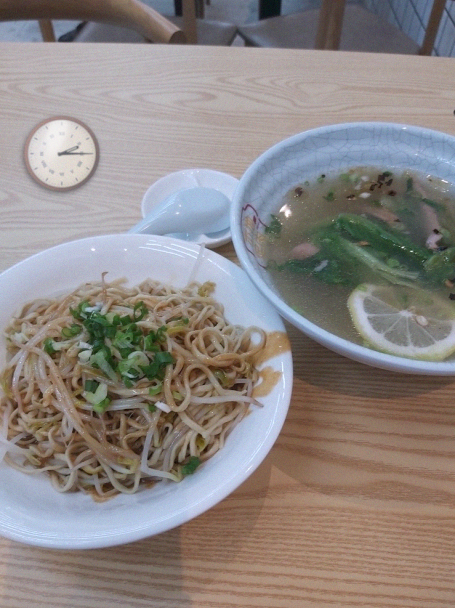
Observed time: **2:15**
